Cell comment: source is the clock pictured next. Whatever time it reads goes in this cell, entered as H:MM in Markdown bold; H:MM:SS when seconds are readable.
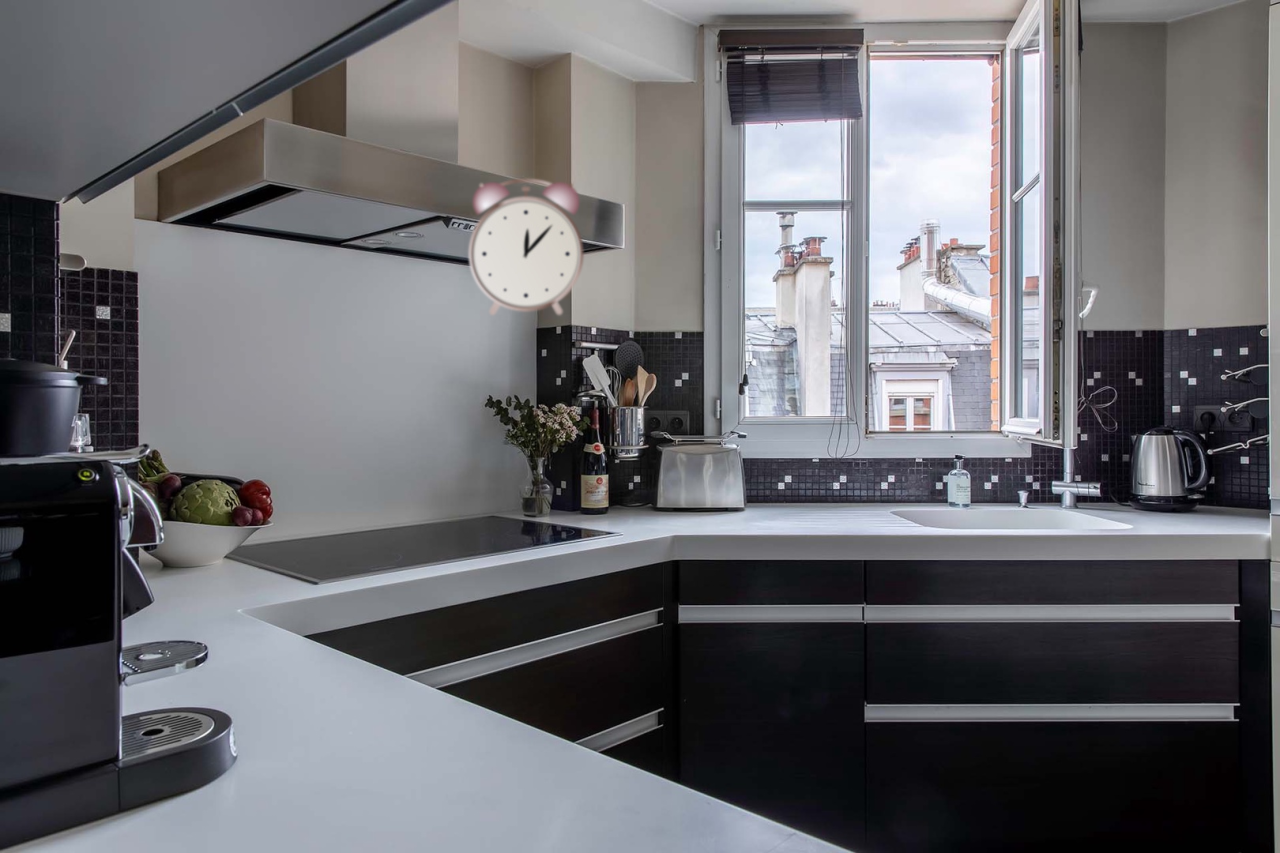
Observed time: **12:07**
